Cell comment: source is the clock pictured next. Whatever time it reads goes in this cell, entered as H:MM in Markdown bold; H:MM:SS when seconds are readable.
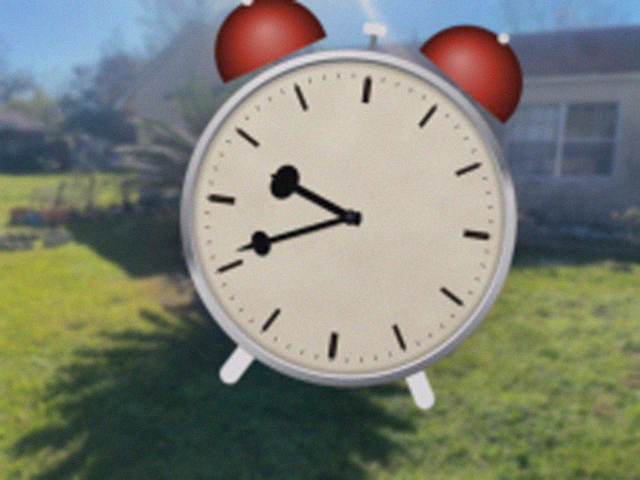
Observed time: **9:41**
